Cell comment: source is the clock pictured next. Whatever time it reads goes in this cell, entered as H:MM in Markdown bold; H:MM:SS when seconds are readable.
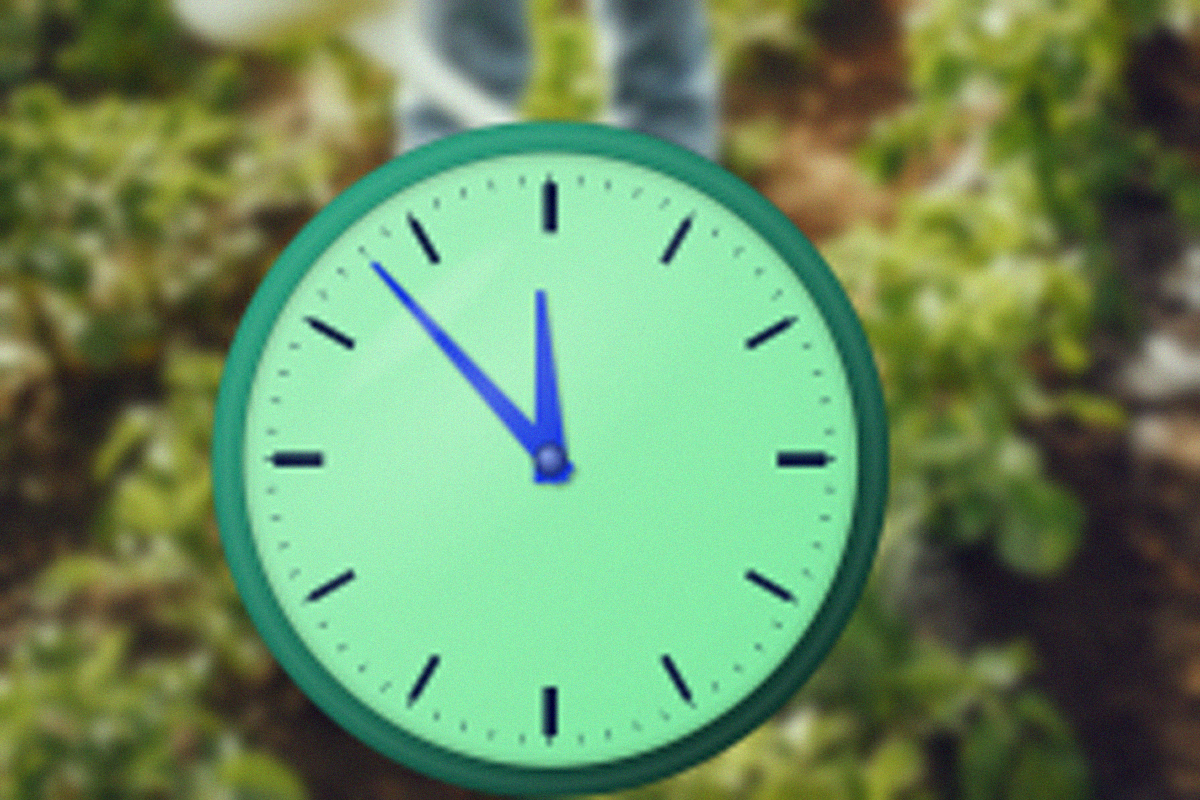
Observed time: **11:53**
